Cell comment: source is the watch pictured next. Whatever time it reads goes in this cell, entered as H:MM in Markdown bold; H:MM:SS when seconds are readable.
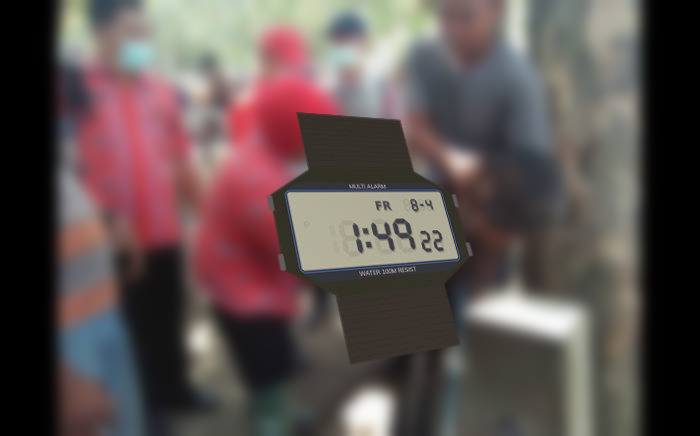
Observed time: **1:49:22**
